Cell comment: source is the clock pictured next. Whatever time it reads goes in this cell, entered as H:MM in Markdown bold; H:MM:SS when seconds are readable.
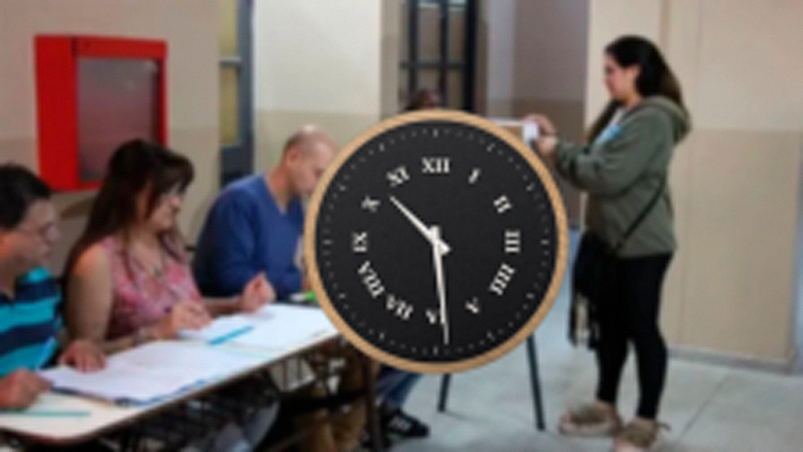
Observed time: **10:29**
